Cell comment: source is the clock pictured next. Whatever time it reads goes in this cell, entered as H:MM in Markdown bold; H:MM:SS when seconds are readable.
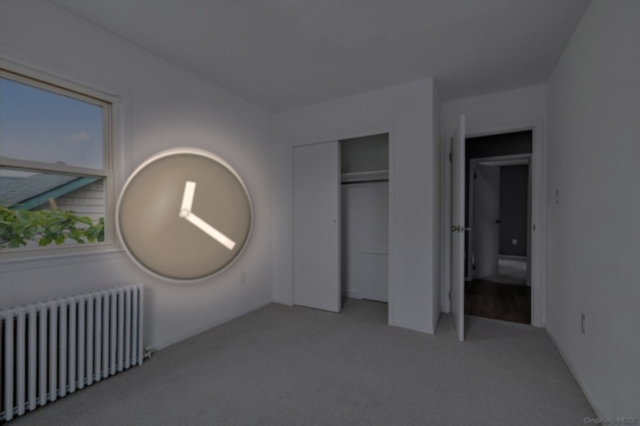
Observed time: **12:21**
